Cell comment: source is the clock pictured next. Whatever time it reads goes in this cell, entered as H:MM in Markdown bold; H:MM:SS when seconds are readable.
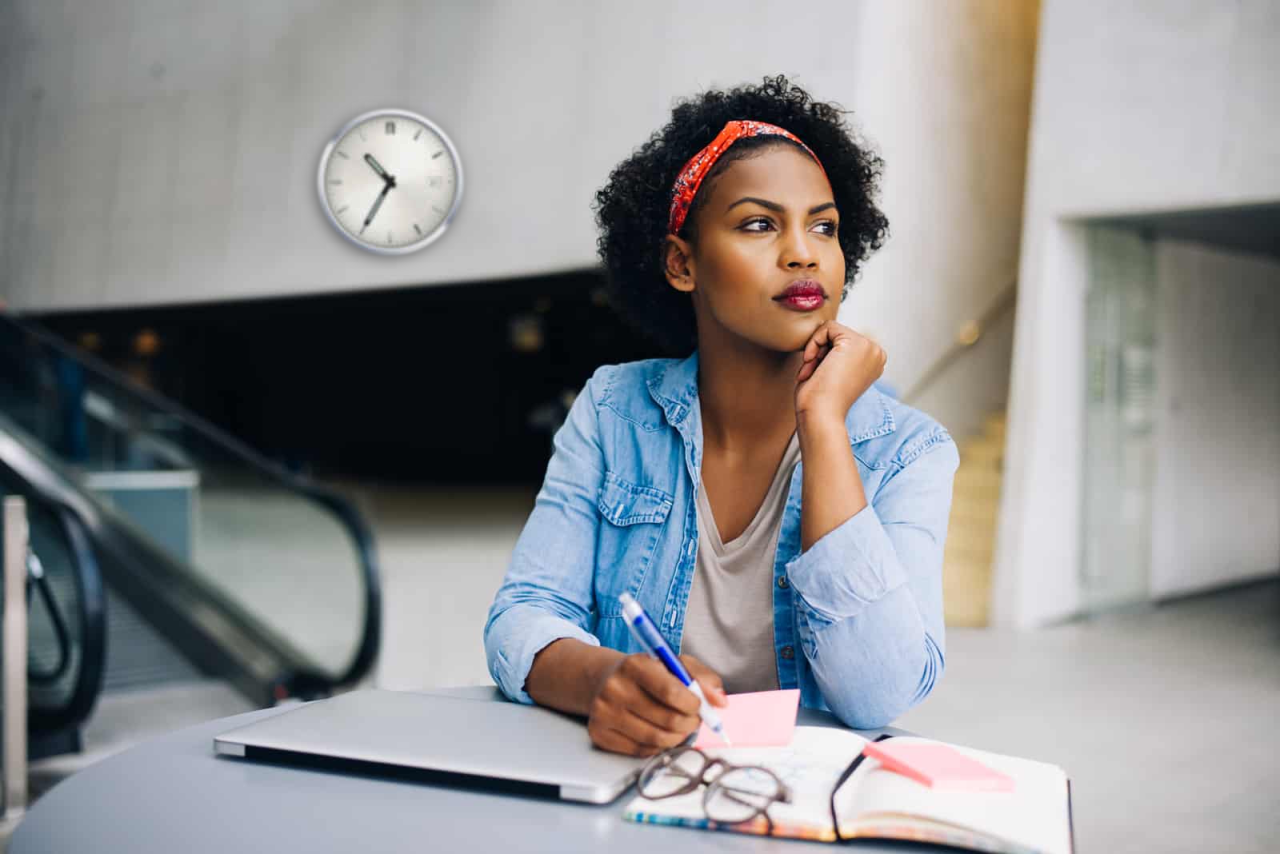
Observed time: **10:35**
